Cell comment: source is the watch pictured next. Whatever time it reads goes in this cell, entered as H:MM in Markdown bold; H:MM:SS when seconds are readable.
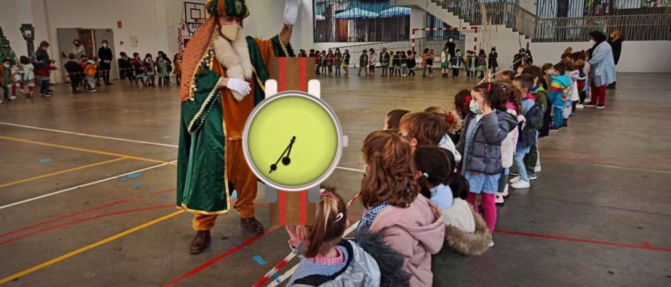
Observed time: **6:36**
